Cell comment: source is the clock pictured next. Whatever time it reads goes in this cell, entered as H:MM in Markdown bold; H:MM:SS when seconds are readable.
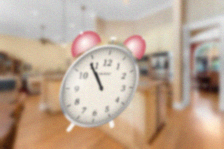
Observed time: **10:54**
